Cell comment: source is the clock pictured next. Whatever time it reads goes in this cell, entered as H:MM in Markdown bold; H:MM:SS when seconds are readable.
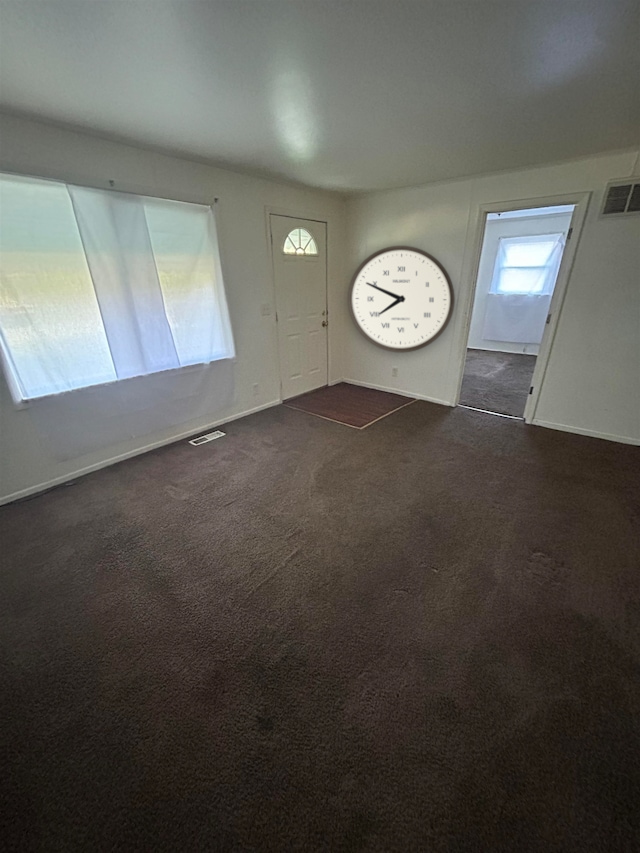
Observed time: **7:49**
